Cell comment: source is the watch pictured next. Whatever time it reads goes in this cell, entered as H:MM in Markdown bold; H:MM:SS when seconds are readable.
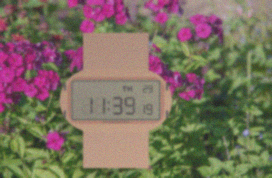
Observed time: **11:39:19**
